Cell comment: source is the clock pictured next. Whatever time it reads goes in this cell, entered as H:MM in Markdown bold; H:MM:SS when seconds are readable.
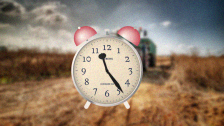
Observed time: **11:24**
